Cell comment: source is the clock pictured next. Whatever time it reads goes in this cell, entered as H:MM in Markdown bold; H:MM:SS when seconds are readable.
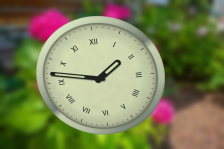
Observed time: **1:47**
